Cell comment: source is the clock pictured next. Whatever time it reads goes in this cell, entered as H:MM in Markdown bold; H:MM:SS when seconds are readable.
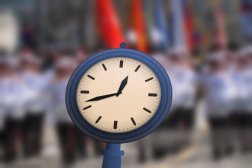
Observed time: **12:42**
